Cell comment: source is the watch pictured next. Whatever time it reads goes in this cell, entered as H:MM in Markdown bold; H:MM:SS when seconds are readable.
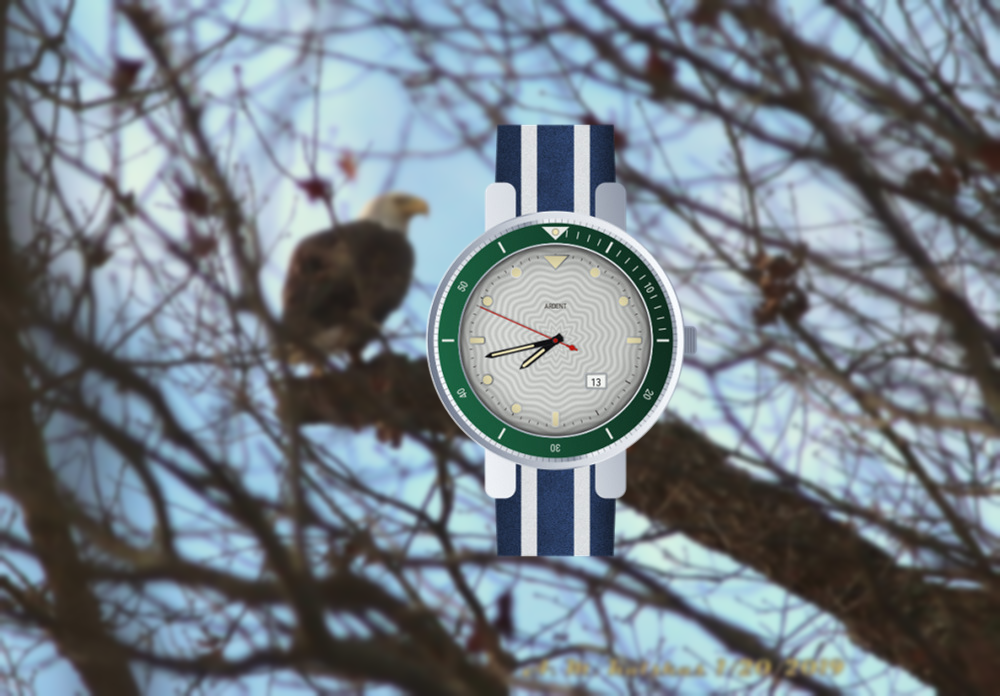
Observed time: **7:42:49**
